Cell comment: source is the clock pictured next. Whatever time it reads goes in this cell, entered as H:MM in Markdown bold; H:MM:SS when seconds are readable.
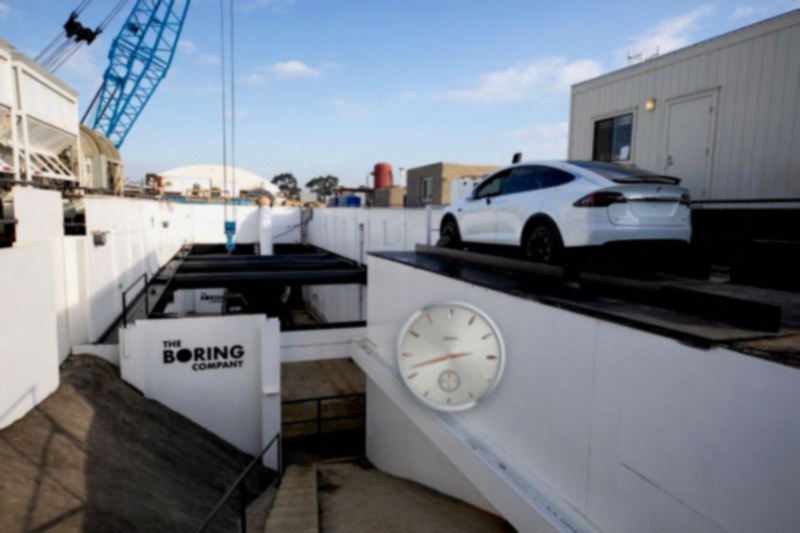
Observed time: **2:42**
